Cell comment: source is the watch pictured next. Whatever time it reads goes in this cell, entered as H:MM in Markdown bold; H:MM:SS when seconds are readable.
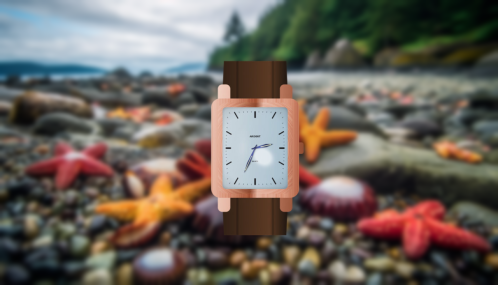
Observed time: **2:34**
